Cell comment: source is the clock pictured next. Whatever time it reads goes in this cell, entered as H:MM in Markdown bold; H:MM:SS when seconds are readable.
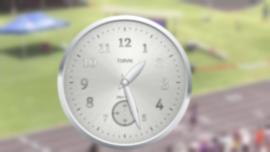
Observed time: **1:27**
